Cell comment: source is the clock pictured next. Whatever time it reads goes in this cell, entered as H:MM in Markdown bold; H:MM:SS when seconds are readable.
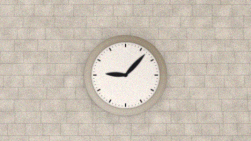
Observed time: **9:07**
